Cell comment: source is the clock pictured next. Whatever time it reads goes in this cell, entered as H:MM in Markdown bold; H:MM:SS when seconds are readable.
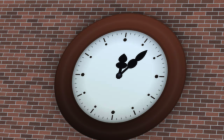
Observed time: **12:07**
